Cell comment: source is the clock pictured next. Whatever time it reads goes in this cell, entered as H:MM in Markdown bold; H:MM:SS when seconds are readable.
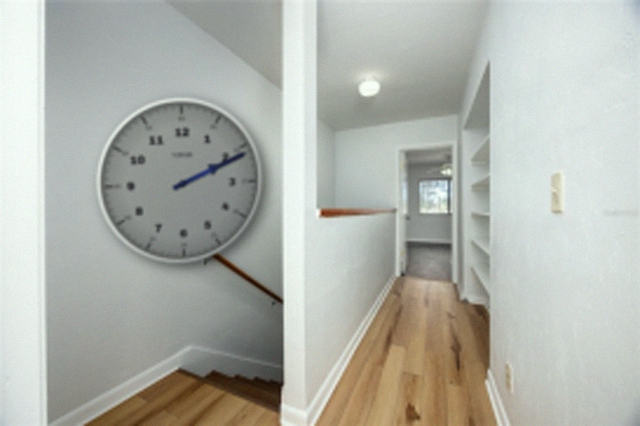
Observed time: **2:11**
